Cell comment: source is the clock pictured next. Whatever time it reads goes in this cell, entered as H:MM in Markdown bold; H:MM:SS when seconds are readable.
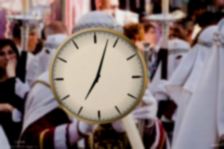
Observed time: **7:03**
